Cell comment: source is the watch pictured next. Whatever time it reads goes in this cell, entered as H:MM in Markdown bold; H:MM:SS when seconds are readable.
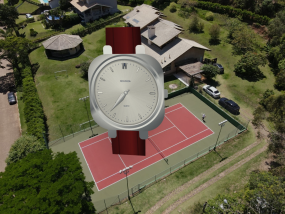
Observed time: **7:37**
